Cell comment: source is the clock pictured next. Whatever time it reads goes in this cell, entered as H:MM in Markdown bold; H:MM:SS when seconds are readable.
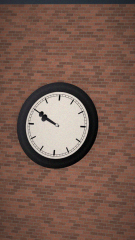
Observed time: **9:50**
